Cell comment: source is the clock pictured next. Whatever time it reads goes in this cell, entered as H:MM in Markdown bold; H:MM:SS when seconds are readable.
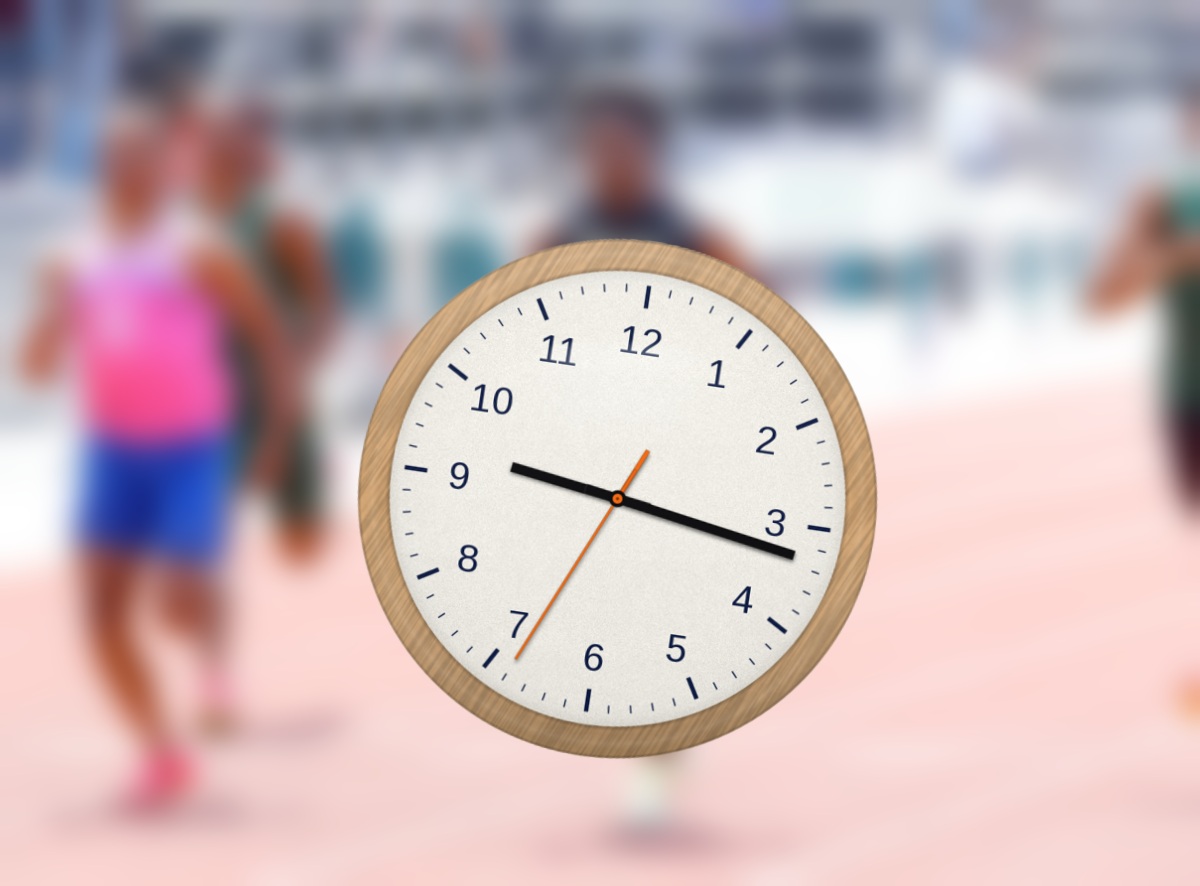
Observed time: **9:16:34**
